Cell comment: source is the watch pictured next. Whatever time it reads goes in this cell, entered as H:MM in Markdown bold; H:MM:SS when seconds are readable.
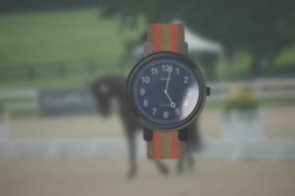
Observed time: **5:02**
